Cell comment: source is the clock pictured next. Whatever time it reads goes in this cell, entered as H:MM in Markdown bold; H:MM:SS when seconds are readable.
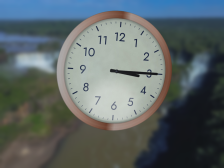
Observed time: **3:15**
